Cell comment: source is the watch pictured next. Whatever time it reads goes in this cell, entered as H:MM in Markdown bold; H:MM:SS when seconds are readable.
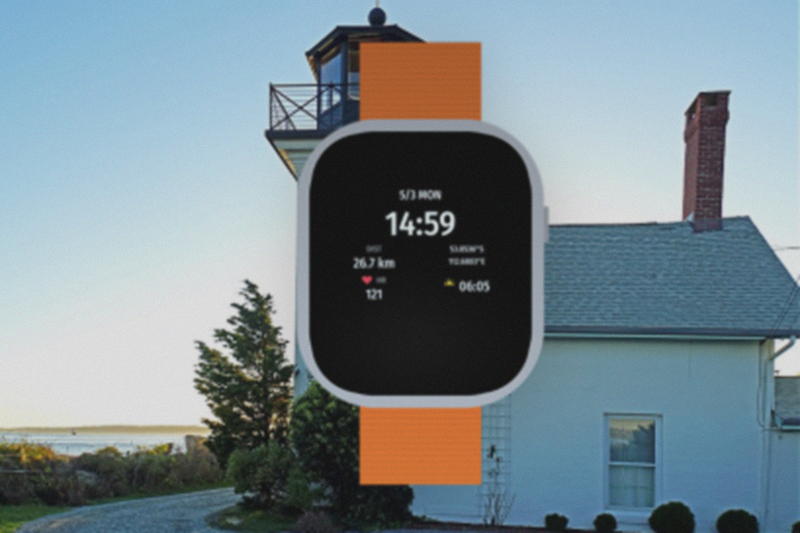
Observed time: **14:59**
